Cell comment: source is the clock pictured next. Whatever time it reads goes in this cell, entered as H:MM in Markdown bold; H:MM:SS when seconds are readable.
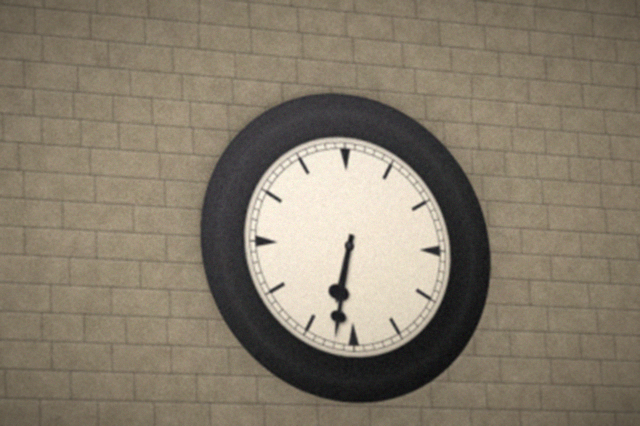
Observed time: **6:32**
